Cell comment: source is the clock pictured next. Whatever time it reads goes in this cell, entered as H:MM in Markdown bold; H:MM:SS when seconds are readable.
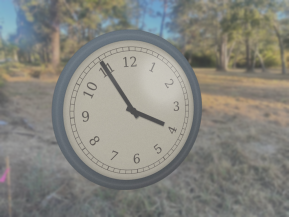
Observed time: **3:55**
